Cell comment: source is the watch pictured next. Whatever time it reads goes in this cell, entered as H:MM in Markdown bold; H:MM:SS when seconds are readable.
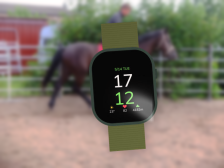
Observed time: **17:12**
